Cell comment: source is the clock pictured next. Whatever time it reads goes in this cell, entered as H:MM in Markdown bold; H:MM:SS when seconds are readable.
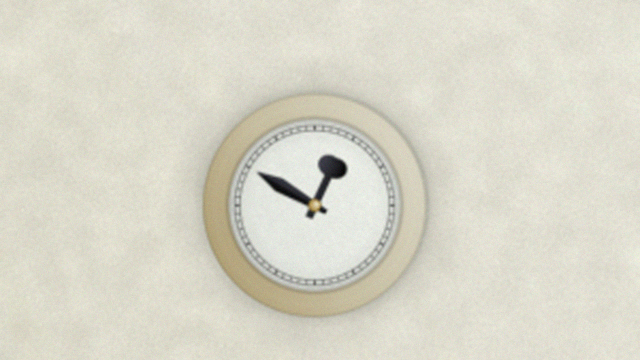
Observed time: **12:50**
